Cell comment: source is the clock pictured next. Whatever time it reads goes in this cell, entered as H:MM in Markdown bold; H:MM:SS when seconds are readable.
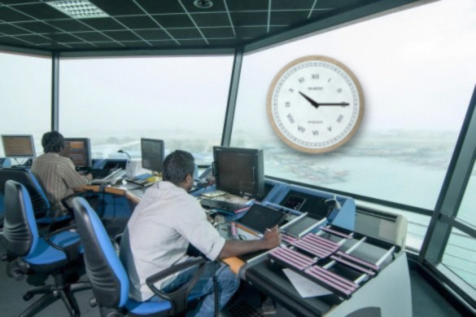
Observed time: **10:15**
